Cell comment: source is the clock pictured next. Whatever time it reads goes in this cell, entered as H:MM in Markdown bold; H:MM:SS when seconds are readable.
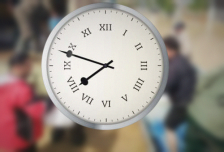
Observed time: **7:48**
